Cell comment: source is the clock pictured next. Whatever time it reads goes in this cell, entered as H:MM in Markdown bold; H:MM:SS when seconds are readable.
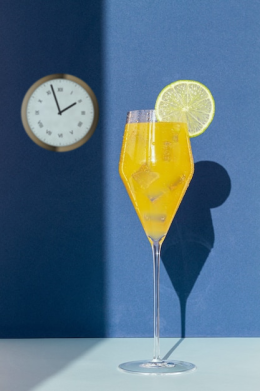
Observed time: **1:57**
